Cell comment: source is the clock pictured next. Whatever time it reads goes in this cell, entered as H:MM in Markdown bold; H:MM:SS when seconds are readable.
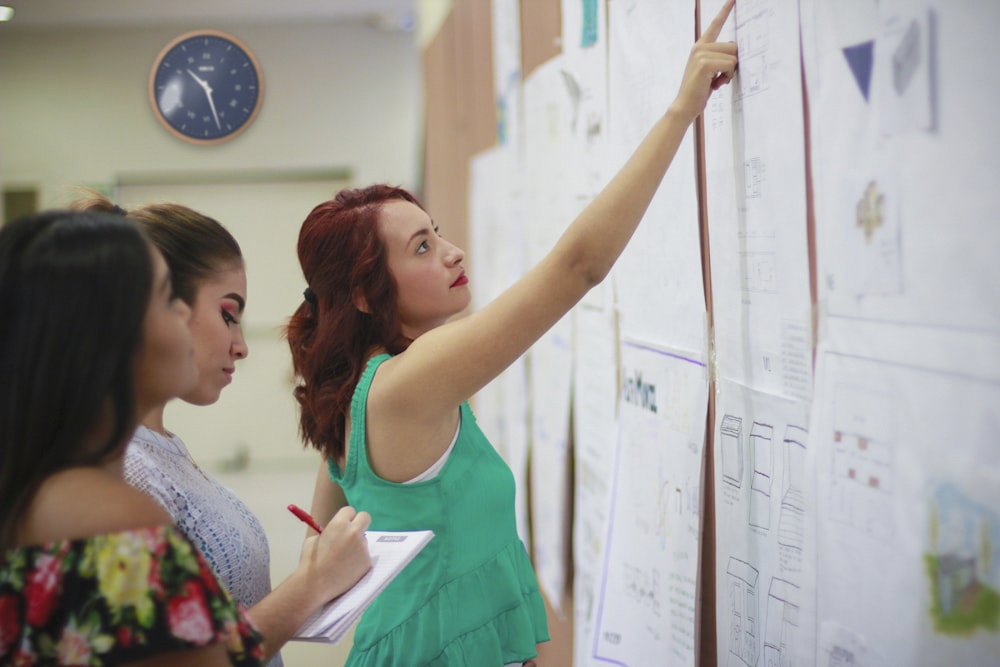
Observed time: **10:27**
